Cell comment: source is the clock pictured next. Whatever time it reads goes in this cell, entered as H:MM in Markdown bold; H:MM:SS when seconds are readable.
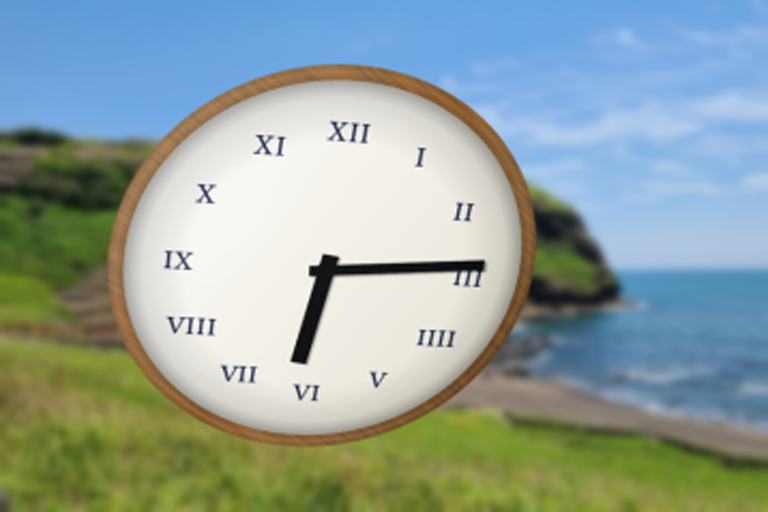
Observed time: **6:14**
